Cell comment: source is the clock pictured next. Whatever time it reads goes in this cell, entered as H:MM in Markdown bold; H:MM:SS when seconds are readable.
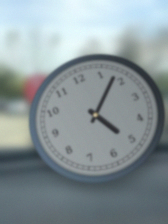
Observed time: **5:08**
